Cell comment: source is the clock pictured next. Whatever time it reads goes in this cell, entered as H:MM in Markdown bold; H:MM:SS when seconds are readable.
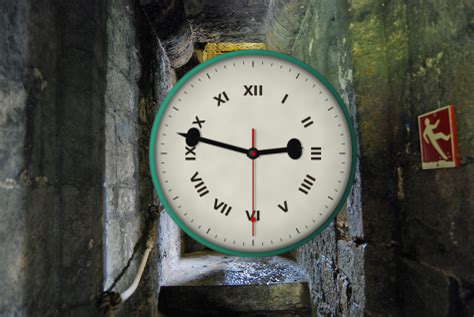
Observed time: **2:47:30**
